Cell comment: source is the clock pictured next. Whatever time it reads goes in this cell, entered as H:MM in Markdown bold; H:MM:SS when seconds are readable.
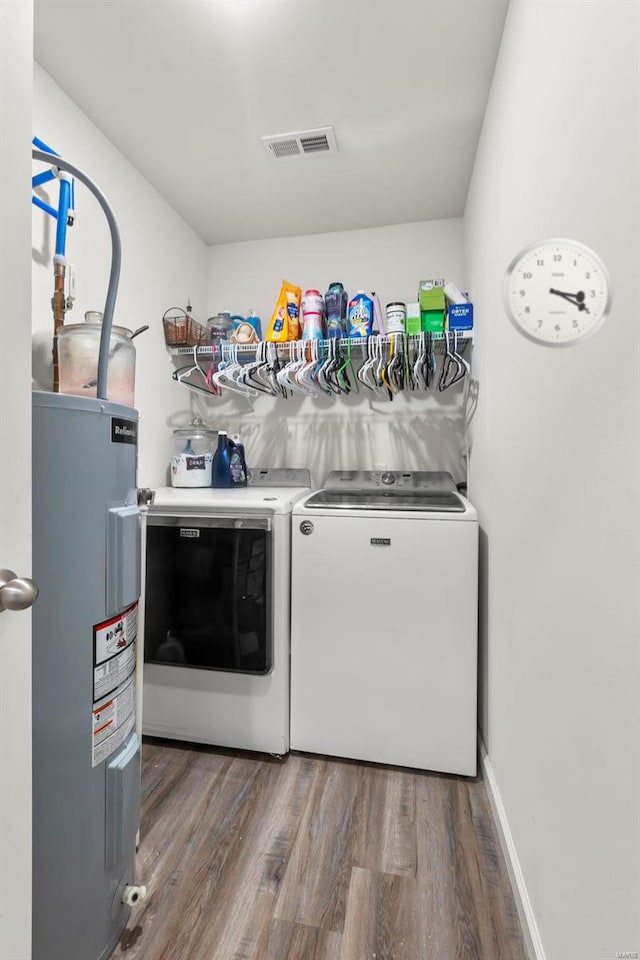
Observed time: **3:20**
